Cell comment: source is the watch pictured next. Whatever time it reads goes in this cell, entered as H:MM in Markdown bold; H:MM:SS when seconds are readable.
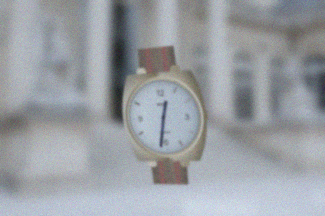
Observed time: **12:32**
